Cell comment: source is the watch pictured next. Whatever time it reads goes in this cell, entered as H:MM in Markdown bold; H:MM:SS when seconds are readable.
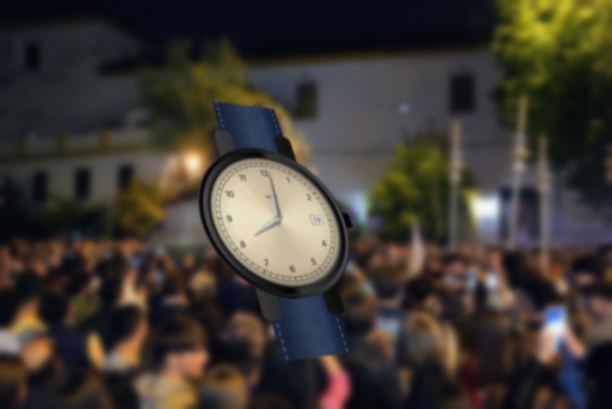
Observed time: **8:01**
